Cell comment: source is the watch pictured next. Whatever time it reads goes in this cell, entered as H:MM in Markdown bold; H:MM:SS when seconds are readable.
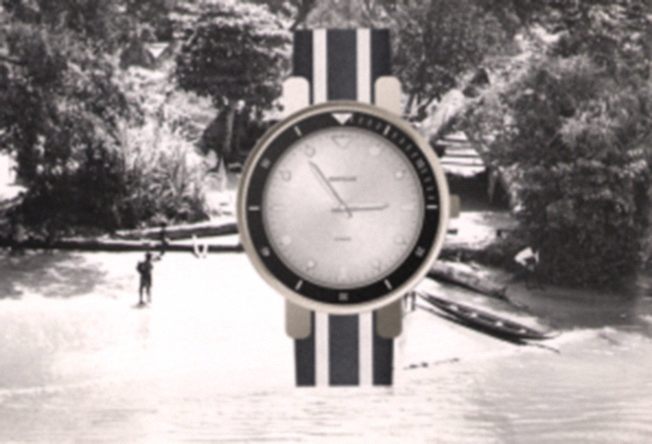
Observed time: **2:54**
